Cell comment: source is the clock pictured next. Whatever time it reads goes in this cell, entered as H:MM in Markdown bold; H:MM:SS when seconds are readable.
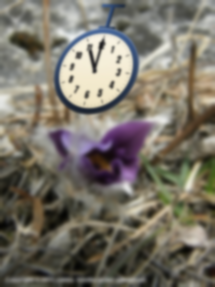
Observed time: **11:00**
